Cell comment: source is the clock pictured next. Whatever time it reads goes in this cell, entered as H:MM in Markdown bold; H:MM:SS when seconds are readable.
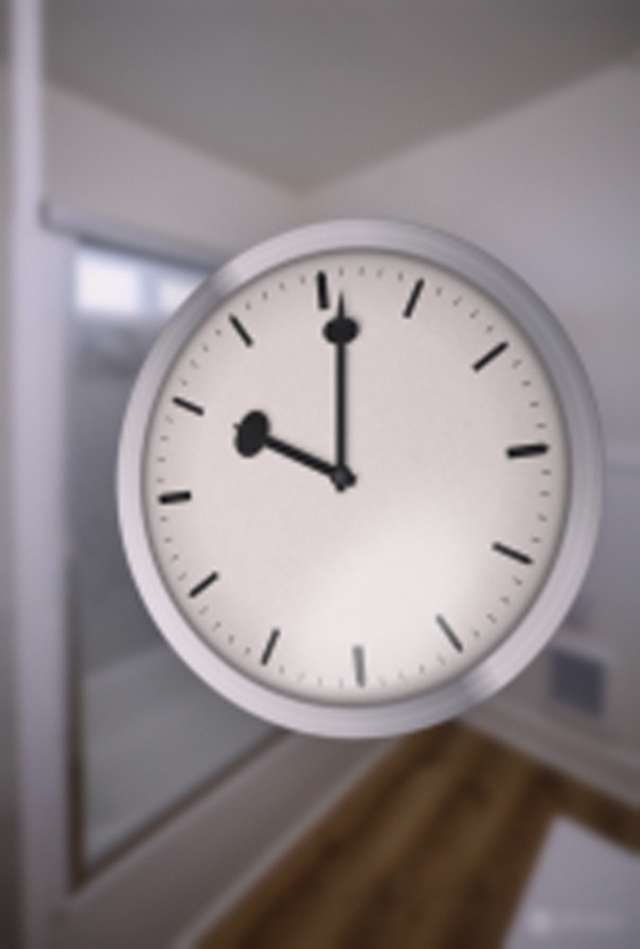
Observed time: **10:01**
